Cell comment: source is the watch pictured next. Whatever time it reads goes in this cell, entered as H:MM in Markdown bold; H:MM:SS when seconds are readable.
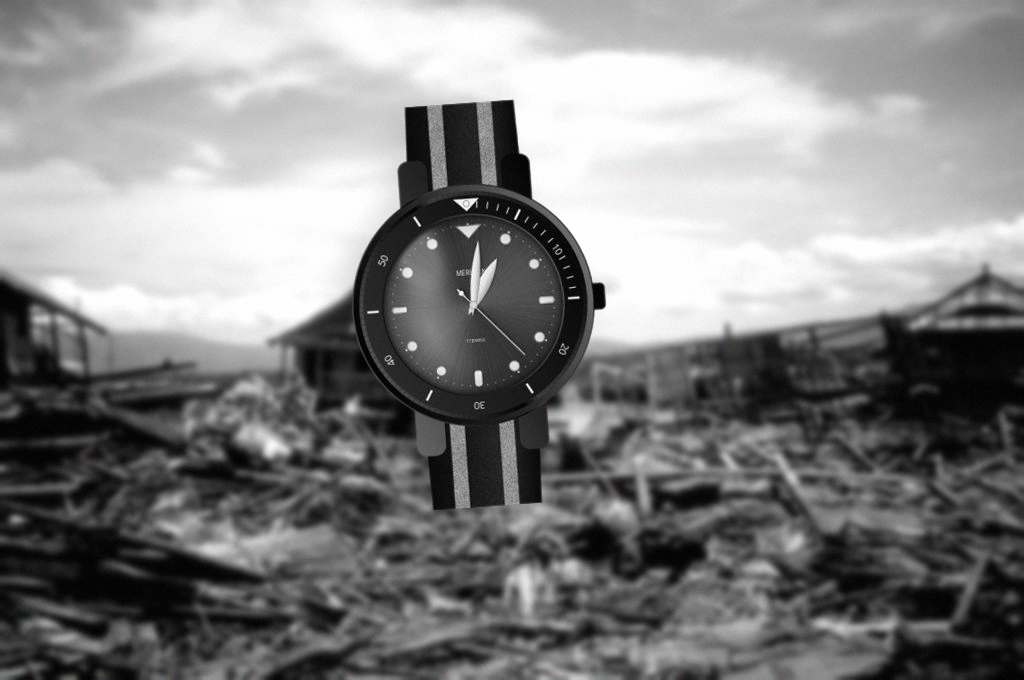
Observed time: **1:01:23**
